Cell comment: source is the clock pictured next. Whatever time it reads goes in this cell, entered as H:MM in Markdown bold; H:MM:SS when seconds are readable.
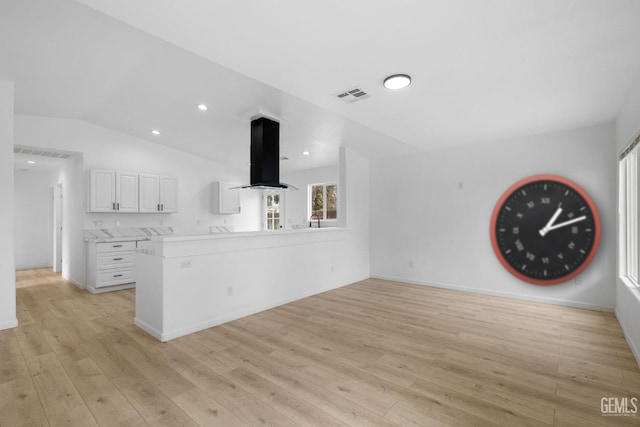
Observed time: **1:12**
